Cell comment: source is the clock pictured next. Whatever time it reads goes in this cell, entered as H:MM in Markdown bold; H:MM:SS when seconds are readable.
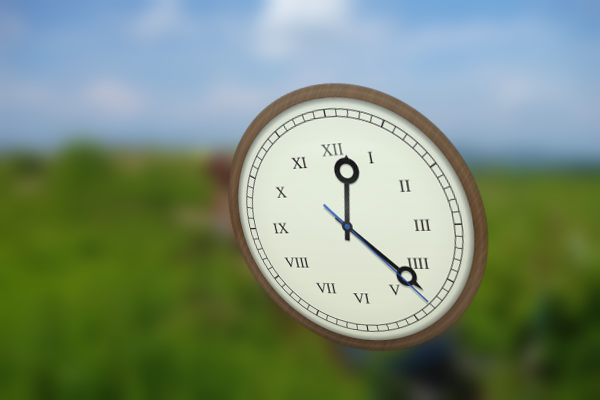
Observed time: **12:22:23**
